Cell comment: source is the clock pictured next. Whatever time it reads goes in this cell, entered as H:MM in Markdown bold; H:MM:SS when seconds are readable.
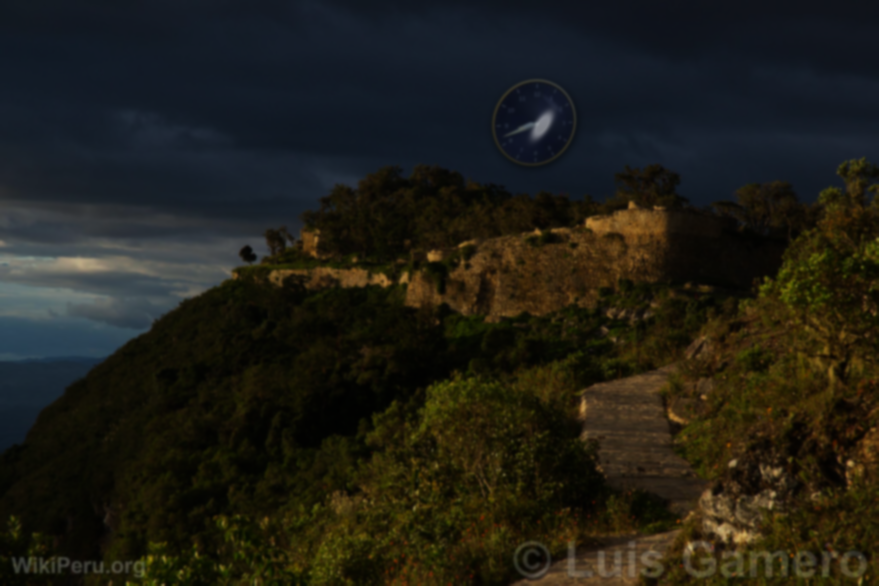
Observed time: **8:42**
